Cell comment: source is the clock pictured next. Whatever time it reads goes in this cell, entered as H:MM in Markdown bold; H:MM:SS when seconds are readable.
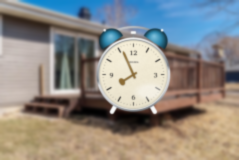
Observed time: **7:56**
